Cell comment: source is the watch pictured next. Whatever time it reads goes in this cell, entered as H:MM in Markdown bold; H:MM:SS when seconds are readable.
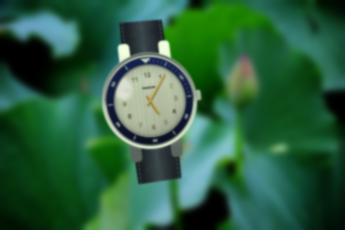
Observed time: **5:06**
